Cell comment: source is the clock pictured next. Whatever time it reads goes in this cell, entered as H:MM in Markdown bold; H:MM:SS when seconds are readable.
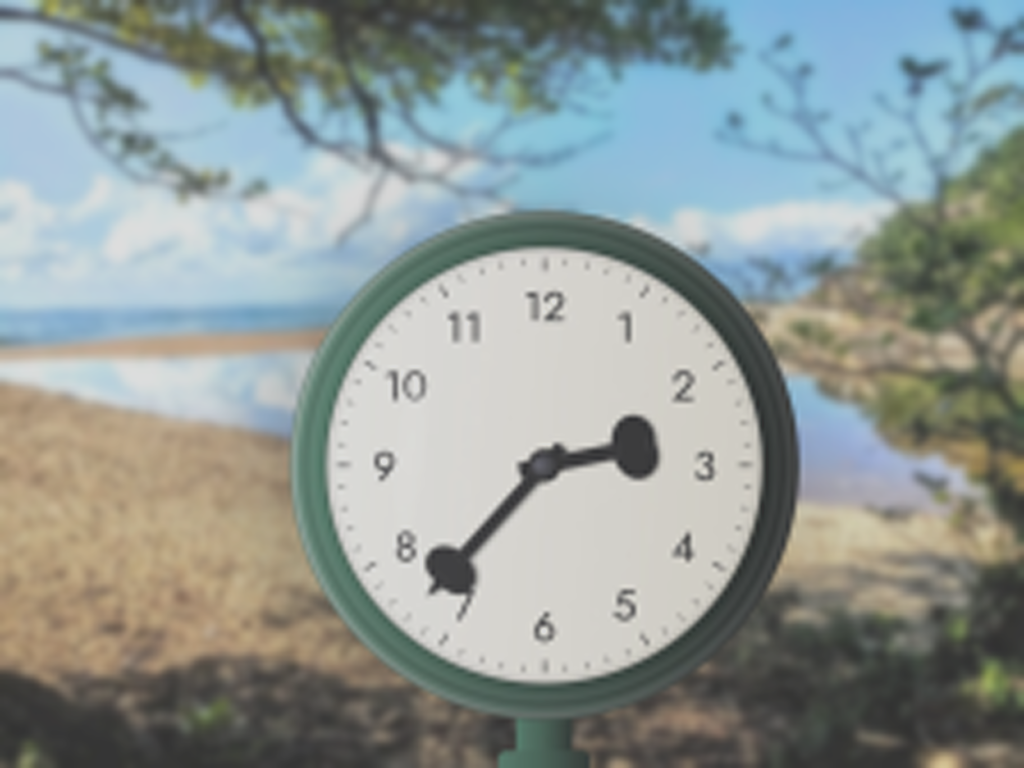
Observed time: **2:37**
